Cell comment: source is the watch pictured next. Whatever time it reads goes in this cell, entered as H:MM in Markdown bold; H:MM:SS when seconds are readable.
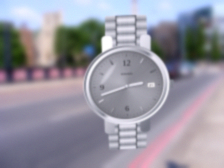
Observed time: **2:42**
